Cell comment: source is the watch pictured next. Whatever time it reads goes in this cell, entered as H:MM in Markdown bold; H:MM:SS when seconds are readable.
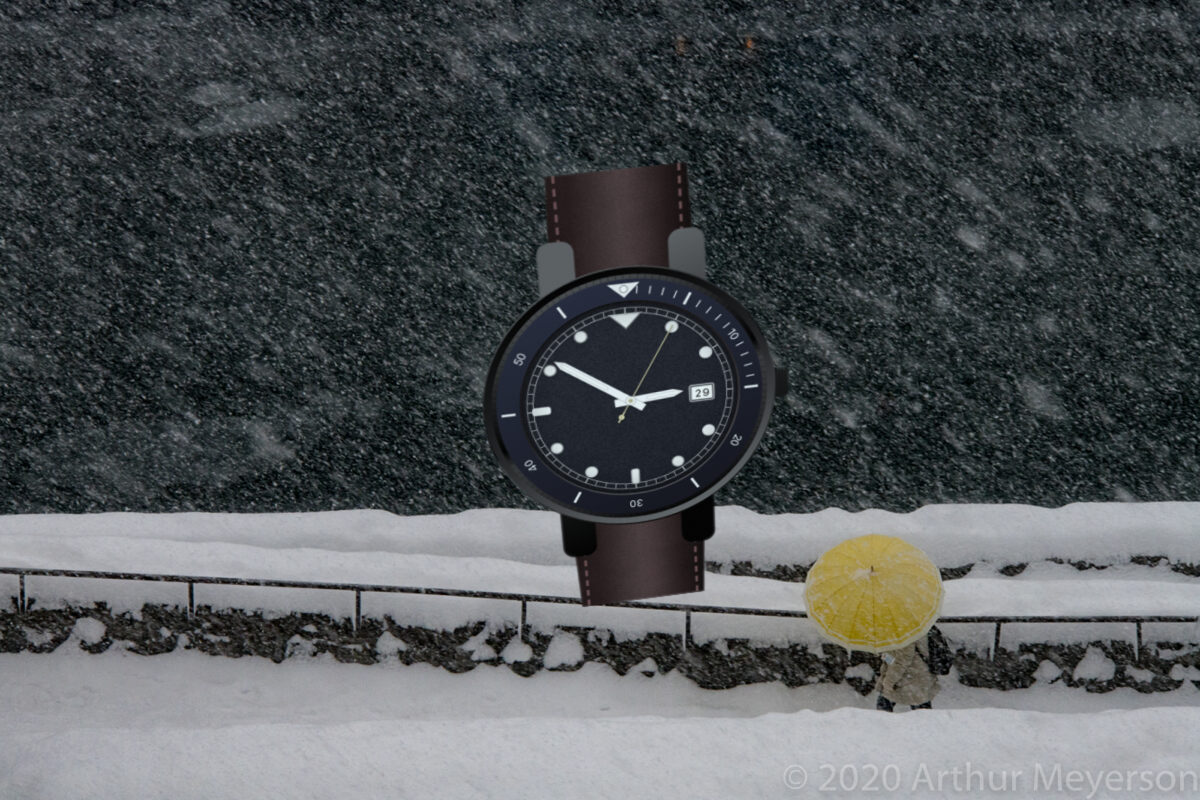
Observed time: **2:51:05**
